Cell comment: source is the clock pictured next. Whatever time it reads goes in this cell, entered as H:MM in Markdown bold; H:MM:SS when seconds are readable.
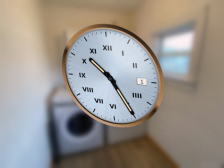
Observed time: **10:25**
